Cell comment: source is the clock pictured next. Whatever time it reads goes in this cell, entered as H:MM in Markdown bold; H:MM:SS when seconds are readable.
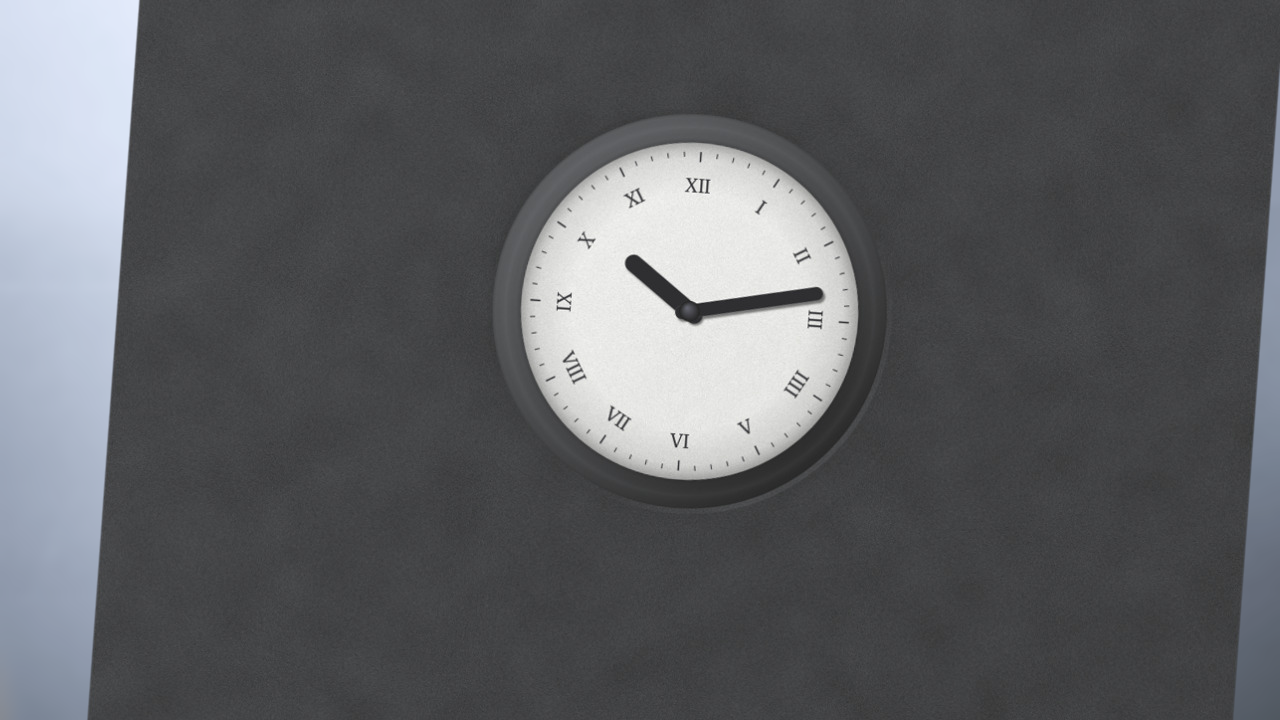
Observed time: **10:13**
